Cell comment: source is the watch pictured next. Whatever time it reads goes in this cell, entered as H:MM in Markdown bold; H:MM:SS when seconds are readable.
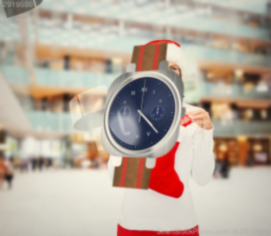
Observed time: **4:22**
